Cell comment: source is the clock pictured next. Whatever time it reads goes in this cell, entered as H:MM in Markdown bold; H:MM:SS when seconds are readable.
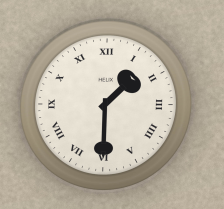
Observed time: **1:30**
